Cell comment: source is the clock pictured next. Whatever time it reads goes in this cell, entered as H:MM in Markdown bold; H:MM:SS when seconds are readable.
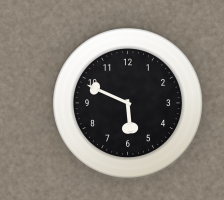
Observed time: **5:49**
